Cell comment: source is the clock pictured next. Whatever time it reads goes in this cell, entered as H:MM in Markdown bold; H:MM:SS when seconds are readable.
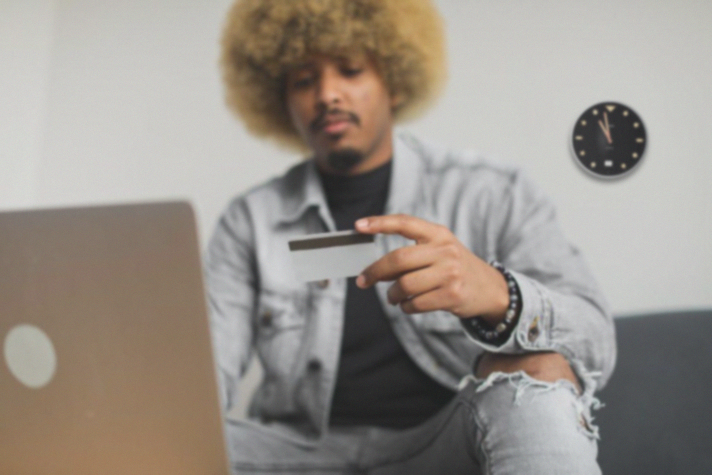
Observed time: **10:58**
